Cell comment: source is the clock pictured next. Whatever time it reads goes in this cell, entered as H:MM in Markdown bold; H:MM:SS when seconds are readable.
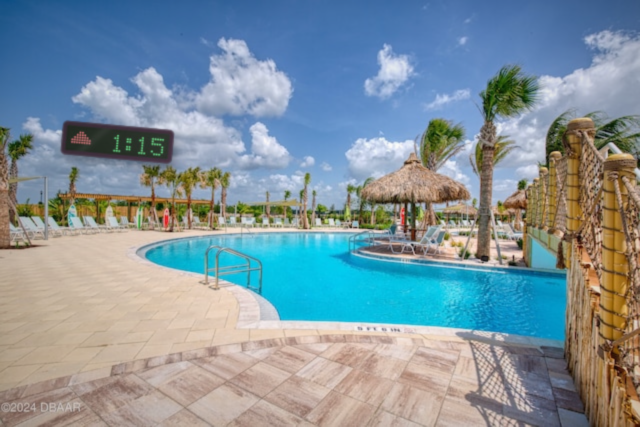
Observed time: **1:15**
